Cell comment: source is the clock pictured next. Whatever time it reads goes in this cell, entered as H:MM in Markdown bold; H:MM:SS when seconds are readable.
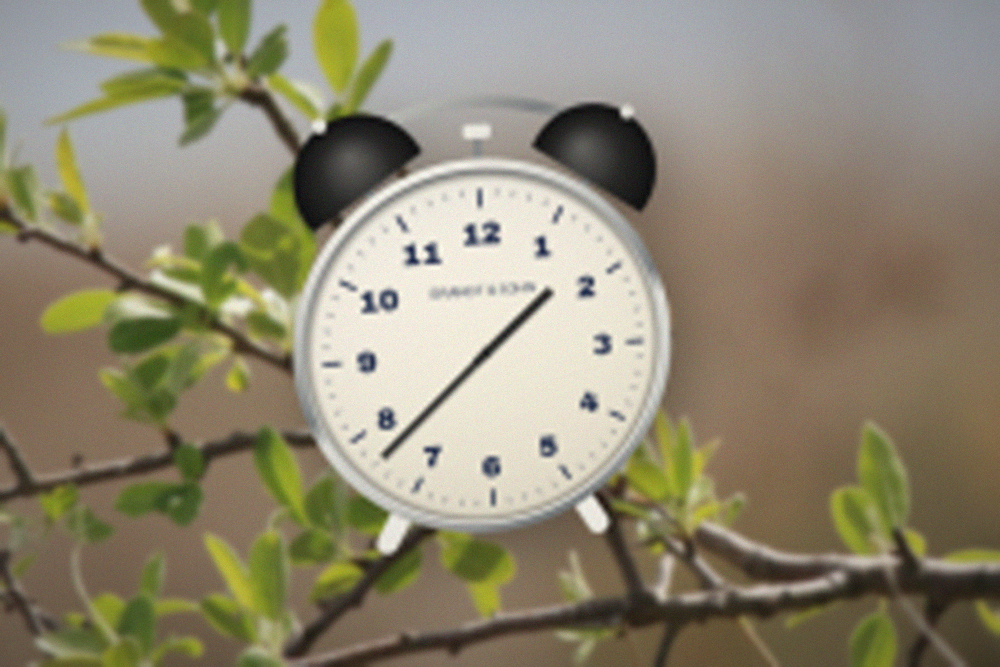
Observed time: **1:38**
